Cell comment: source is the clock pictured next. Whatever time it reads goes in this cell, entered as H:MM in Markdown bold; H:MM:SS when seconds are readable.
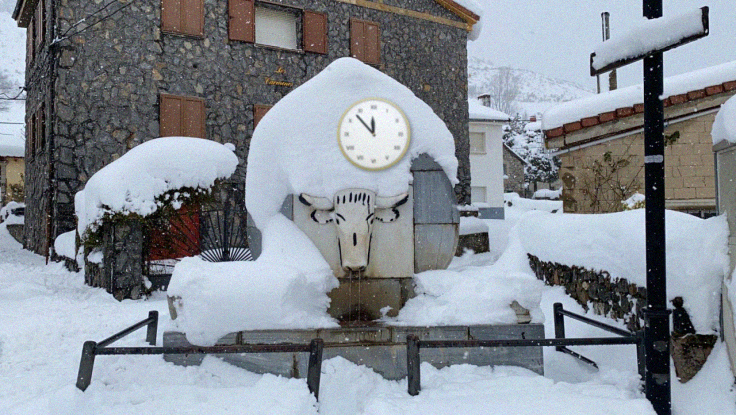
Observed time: **11:53**
